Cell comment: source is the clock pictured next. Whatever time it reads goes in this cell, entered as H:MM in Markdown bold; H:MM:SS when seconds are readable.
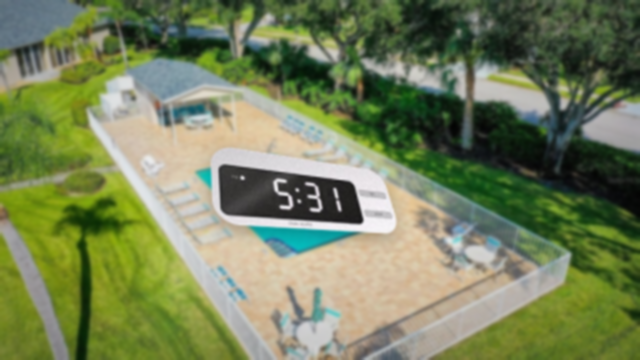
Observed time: **5:31**
